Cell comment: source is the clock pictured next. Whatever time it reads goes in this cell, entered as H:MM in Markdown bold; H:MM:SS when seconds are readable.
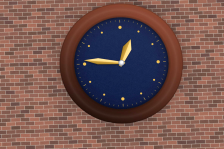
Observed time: **12:46**
